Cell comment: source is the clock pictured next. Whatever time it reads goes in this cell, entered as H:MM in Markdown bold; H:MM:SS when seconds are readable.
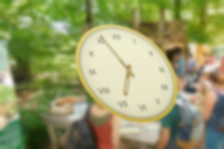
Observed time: **6:56**
